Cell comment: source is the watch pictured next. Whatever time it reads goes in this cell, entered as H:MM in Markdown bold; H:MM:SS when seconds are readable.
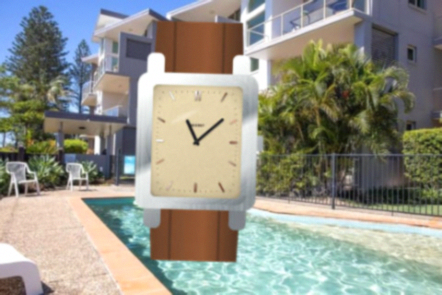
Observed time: **11:08**
